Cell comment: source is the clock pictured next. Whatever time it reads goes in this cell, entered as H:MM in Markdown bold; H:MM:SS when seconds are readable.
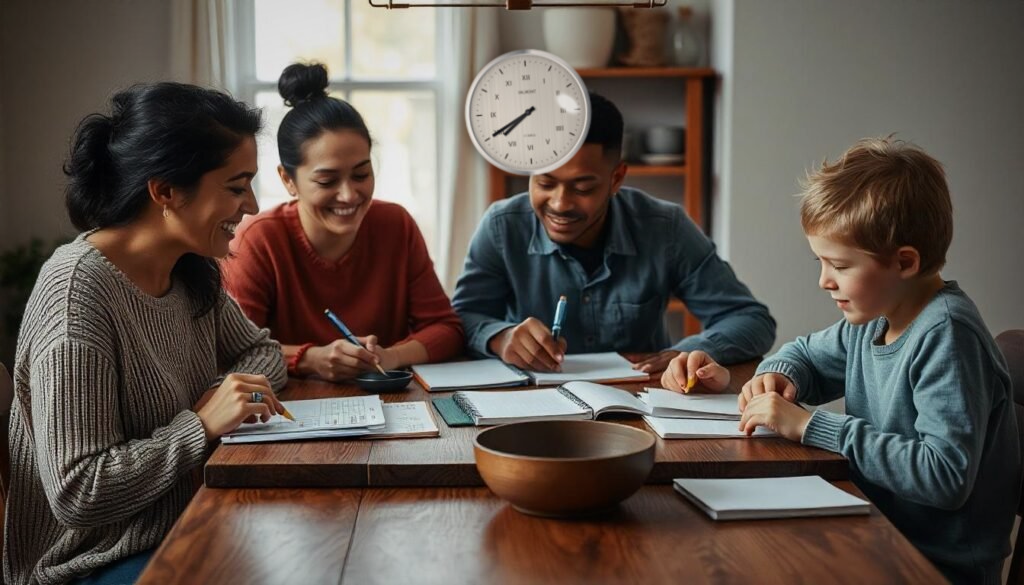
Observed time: **7:40**
